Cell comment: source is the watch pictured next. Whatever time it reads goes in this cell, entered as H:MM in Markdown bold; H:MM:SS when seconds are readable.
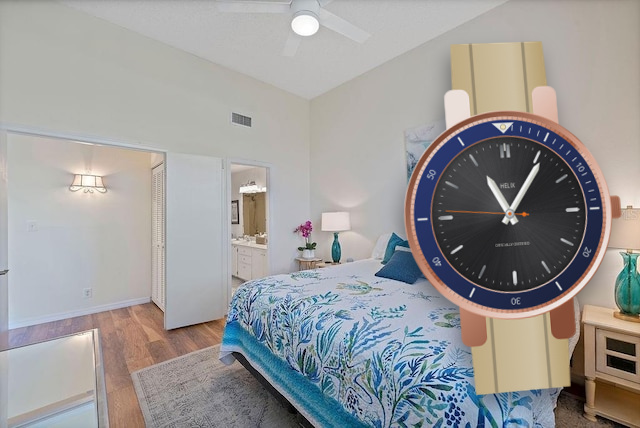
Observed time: **11:05:46**
